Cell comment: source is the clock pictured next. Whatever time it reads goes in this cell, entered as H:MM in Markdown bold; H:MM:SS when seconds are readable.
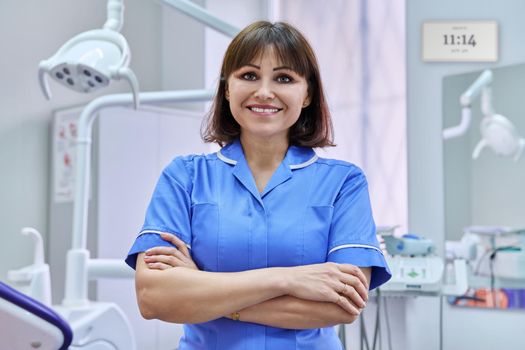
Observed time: **11:14**
